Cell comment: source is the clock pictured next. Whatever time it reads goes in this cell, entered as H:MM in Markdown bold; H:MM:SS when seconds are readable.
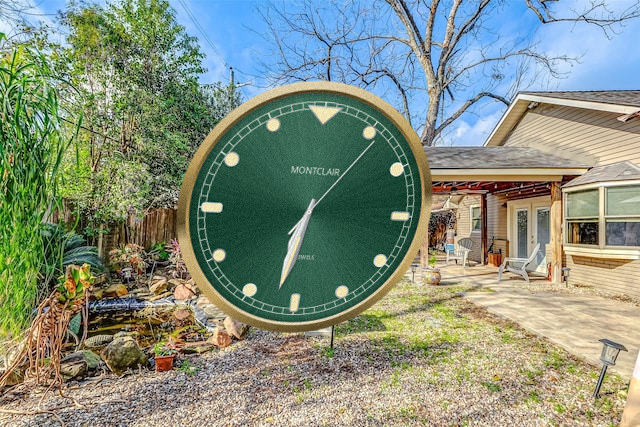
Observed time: **6:32:06**
